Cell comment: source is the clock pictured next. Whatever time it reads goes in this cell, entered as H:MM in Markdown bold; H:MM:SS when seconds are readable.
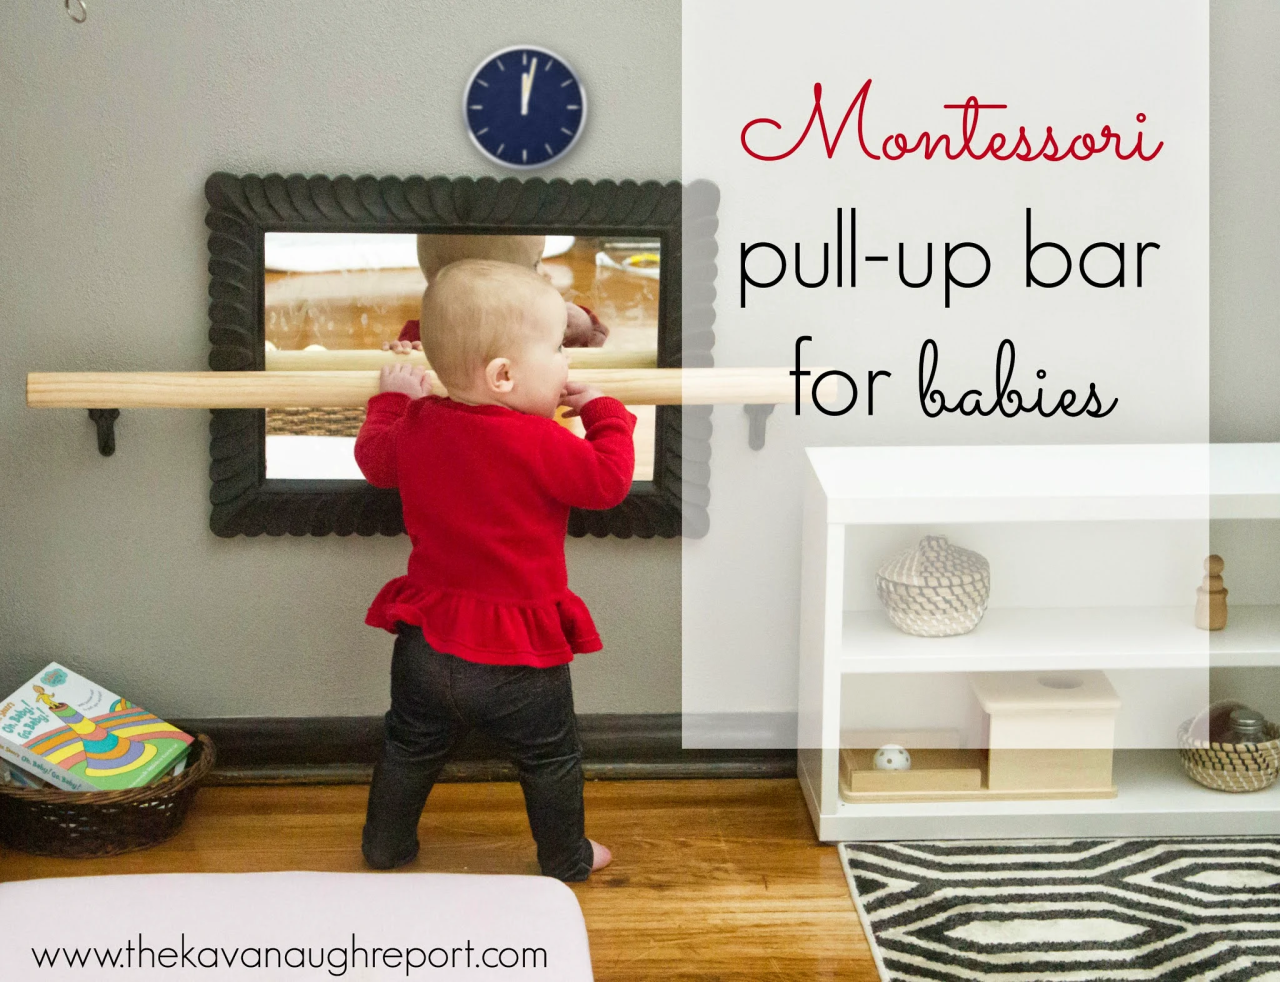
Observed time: **12:02**
